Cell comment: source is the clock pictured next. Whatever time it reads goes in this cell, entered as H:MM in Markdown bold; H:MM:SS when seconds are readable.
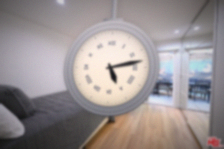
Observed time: **5:13**
